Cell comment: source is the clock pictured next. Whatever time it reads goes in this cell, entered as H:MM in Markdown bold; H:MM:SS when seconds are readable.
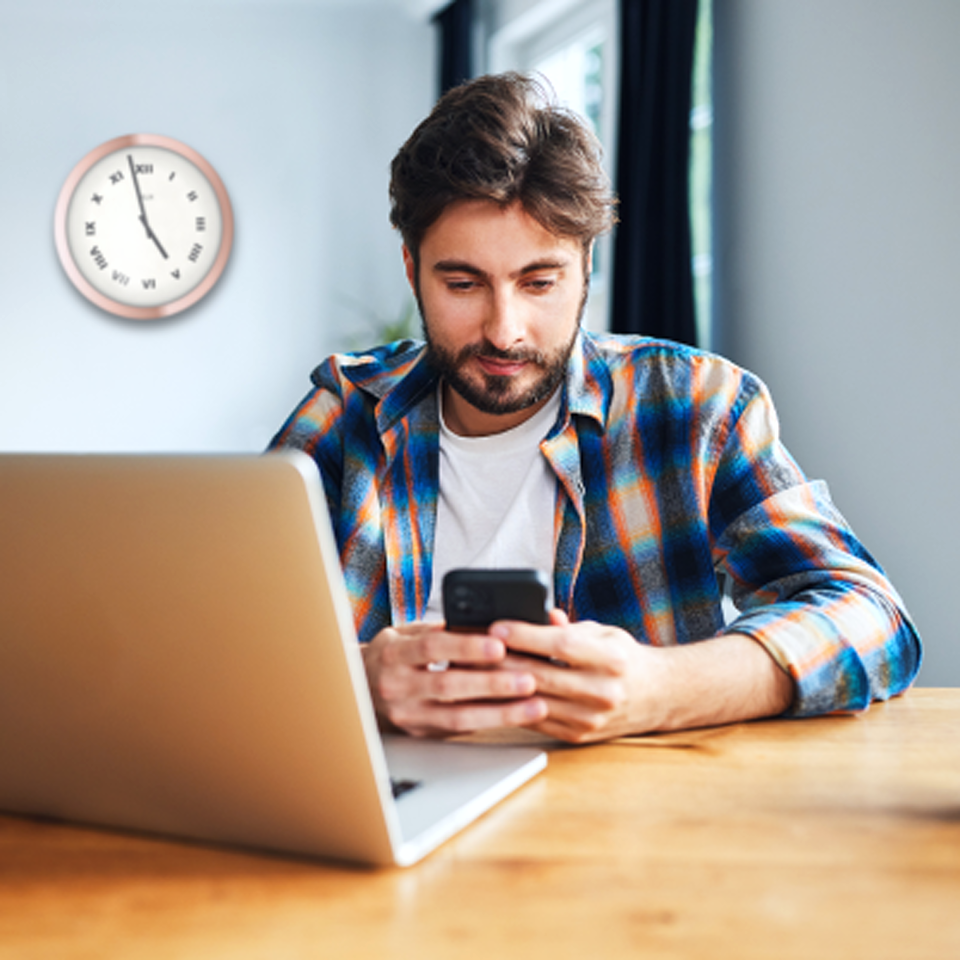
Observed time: **4:58**
